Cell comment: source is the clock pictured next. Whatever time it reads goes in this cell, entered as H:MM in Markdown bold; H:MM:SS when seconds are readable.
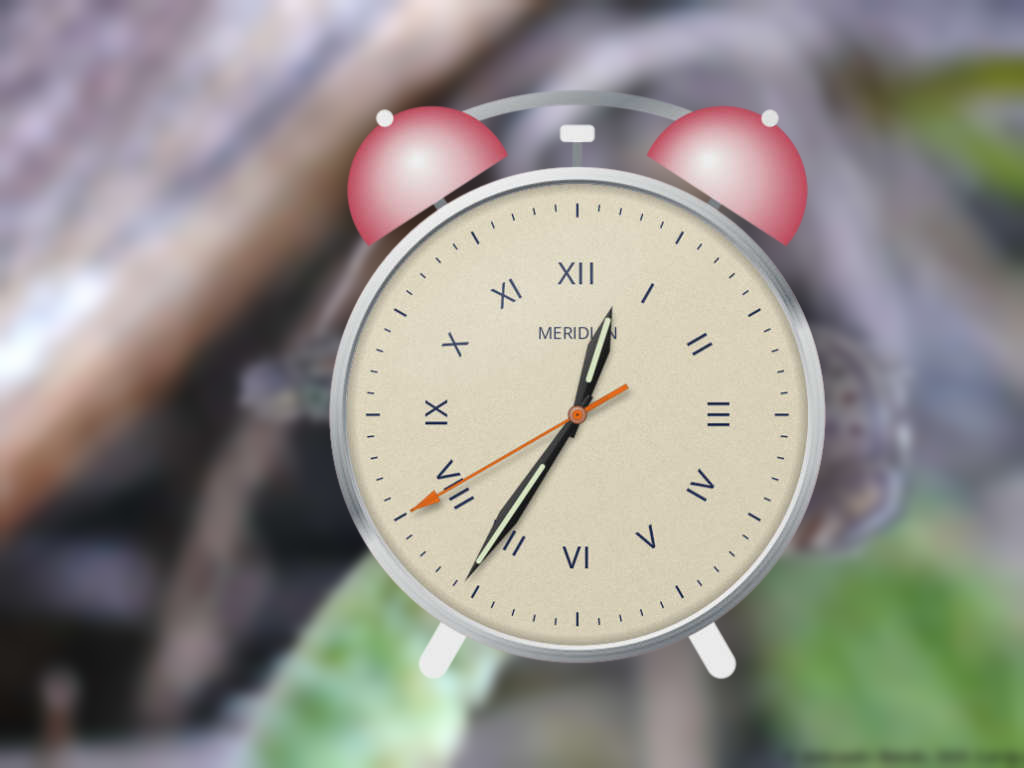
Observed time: **12:35:40**
